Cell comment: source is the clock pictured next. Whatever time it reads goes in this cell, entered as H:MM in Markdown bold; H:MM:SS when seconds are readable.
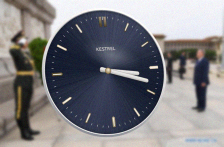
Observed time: **3:18**
